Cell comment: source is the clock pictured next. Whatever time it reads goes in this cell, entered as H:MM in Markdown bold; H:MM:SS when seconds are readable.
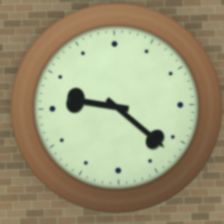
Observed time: **9:22**
